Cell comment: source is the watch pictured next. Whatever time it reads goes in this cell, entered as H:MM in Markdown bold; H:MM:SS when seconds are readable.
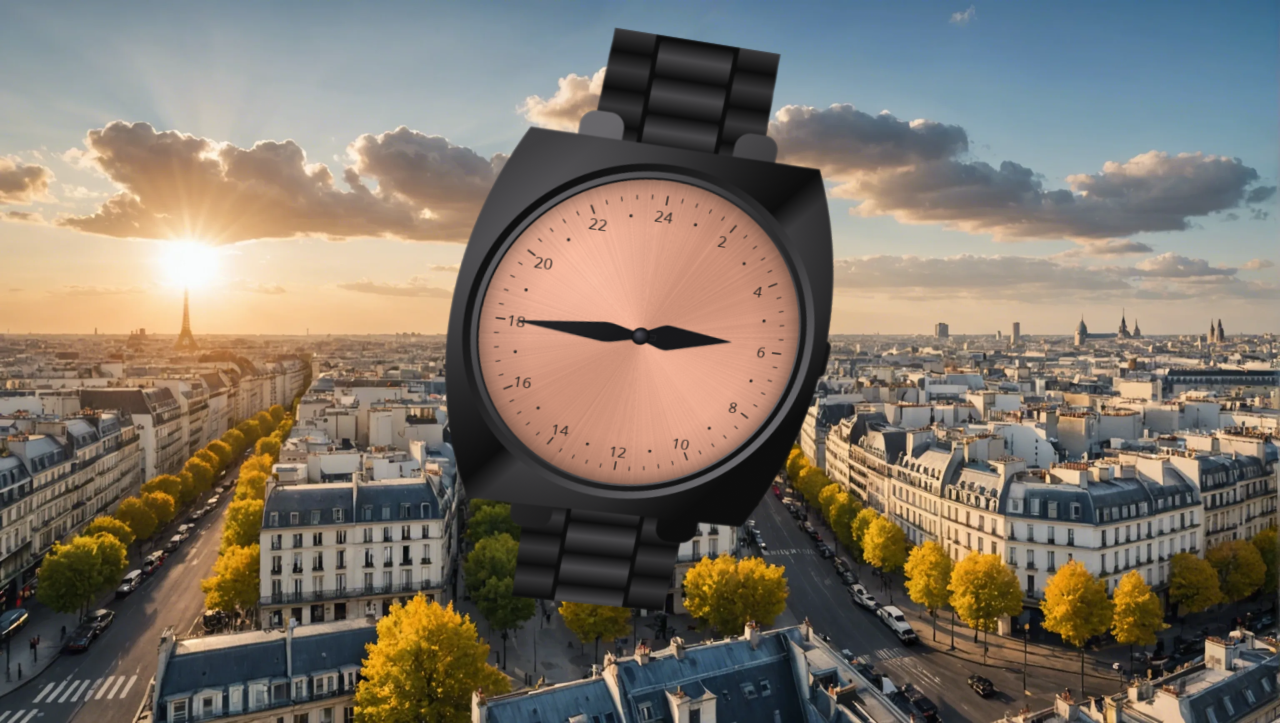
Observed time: **5:45**
